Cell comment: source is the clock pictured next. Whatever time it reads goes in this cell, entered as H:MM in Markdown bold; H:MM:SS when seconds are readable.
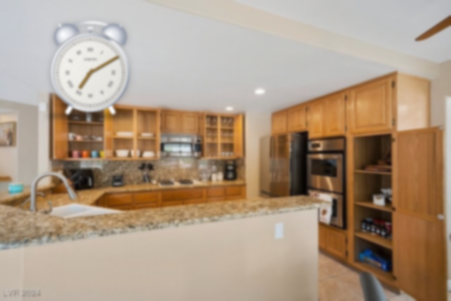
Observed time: **7:10**
